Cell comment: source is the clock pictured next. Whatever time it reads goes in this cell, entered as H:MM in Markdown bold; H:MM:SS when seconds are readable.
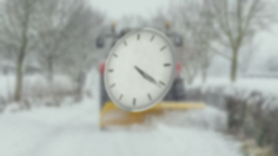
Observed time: **4:21**
